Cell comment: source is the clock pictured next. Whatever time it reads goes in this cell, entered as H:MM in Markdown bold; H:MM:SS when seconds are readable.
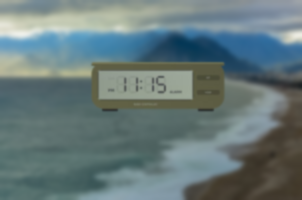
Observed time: **11:15**
